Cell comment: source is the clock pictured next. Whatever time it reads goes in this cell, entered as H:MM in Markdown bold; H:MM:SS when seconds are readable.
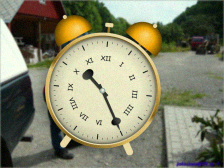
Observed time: **10:25**
